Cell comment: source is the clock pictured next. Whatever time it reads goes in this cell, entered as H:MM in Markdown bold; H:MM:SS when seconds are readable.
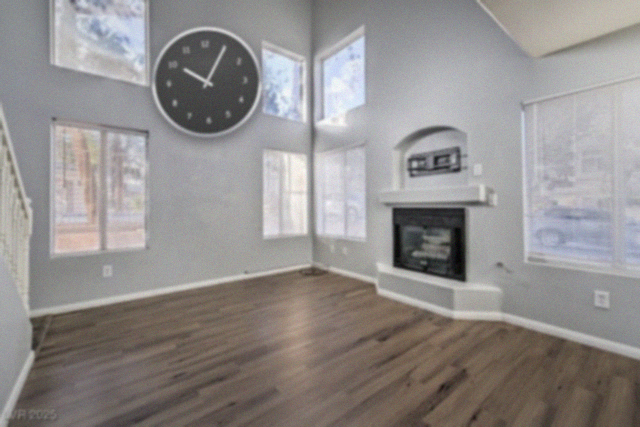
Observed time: **10:05**
